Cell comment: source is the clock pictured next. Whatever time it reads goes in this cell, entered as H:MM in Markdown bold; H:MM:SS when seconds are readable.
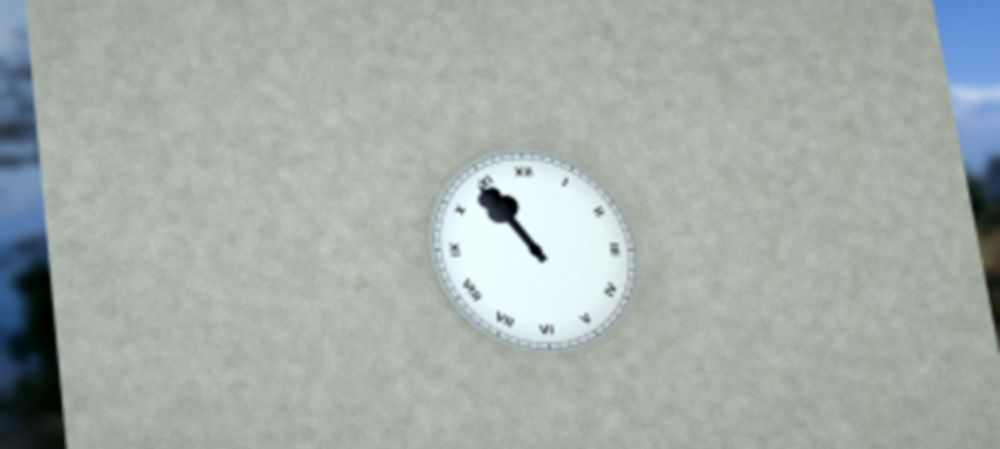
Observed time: **10:54**
